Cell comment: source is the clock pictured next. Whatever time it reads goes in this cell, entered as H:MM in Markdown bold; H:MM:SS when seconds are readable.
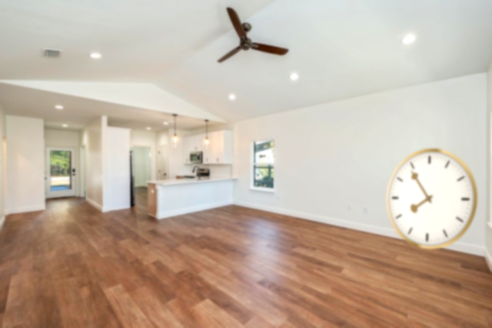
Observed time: **7:54**
